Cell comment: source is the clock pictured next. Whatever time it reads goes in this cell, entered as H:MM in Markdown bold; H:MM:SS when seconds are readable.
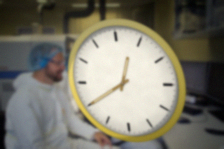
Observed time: **12:40**
